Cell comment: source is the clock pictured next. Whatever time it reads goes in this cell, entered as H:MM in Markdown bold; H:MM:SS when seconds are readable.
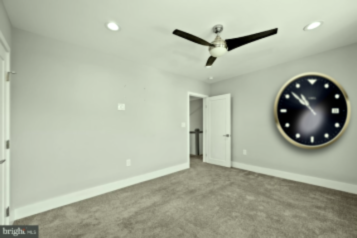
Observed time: **10:52**
